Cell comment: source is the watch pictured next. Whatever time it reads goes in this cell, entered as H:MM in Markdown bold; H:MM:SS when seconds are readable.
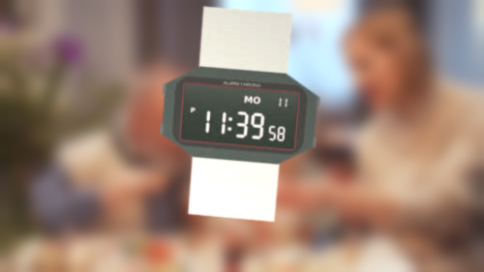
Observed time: **11:39:58**
